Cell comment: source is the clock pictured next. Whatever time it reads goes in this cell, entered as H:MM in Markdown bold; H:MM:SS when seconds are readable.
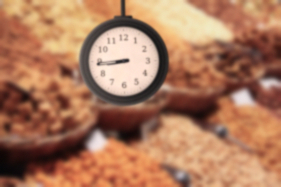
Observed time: **8:44**
